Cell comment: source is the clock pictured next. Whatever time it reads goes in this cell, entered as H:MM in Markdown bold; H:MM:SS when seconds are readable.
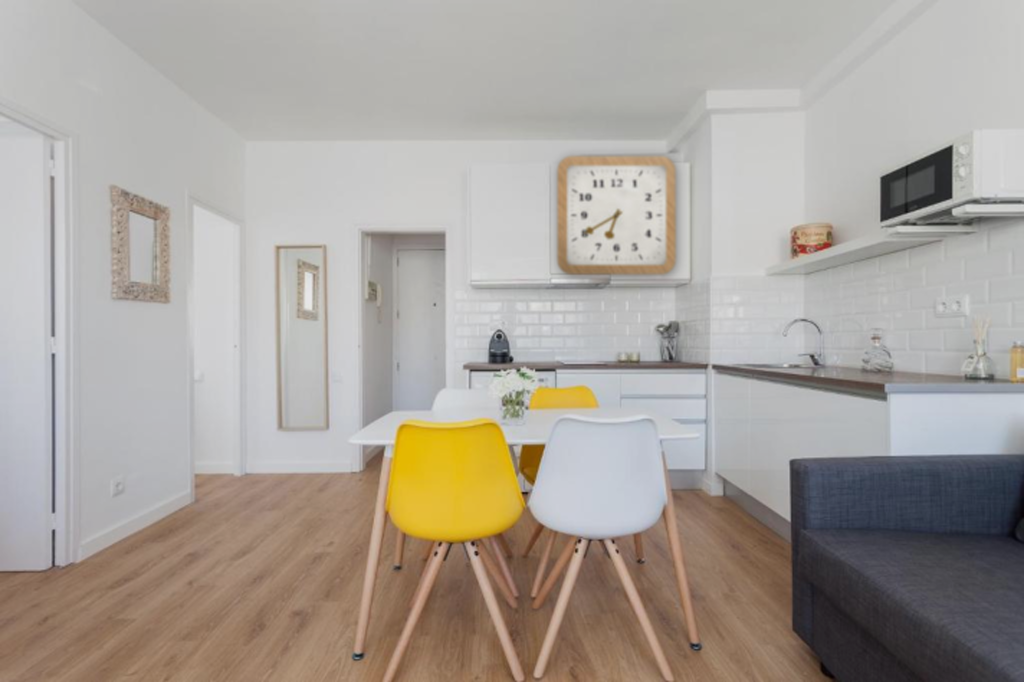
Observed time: **6:40**
